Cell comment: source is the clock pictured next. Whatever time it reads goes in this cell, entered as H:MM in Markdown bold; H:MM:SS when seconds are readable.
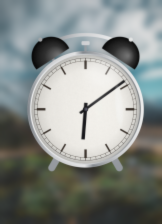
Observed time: **6:09**
